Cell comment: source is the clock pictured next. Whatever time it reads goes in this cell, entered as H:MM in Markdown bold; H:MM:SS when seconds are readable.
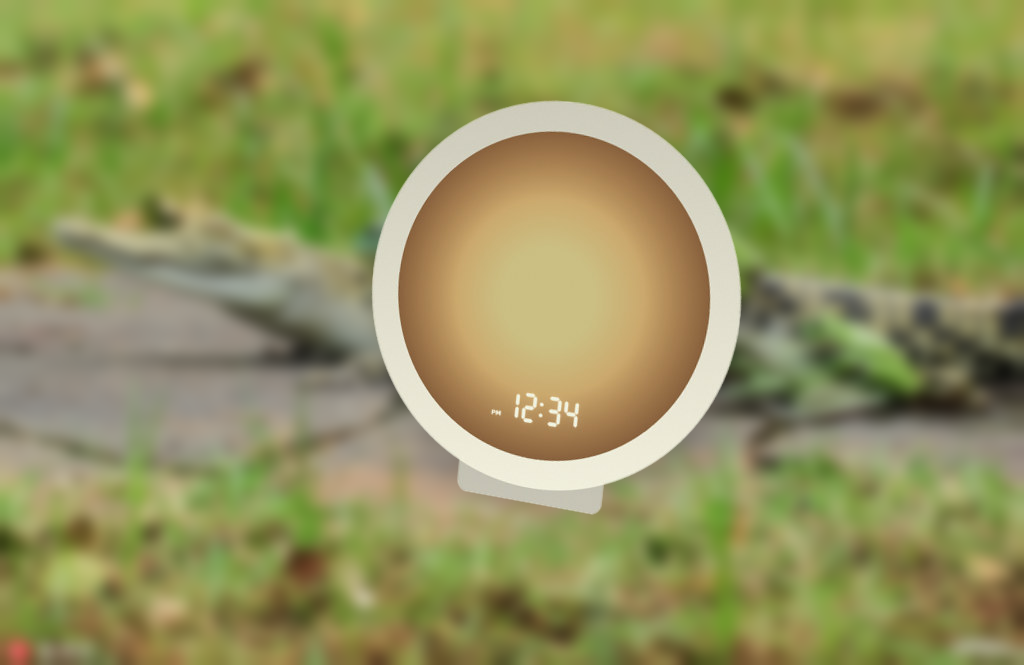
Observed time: **12:34**
